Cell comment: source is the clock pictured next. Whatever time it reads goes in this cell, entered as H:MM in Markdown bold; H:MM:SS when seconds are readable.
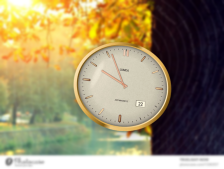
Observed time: **9:56**
